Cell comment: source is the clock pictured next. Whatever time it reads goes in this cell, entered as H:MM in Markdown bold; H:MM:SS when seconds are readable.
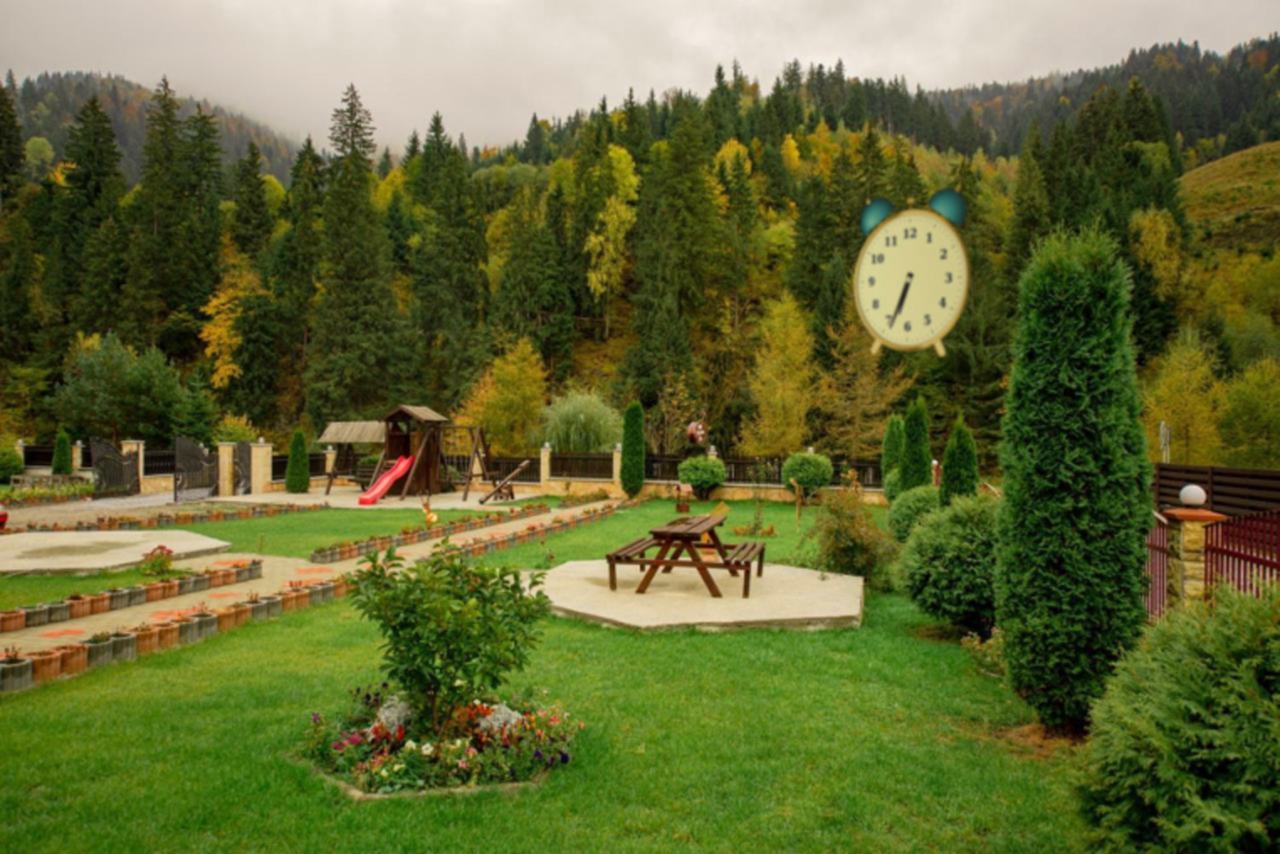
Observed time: **6:34**
